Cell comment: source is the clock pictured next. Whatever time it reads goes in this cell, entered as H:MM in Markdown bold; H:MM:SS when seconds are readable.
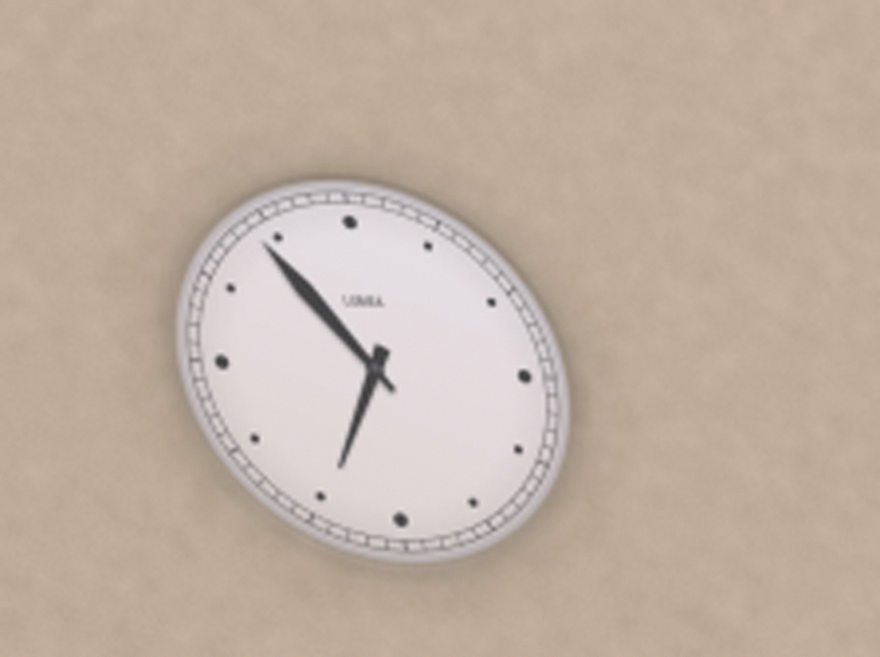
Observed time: **6:54**
